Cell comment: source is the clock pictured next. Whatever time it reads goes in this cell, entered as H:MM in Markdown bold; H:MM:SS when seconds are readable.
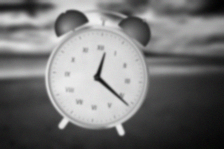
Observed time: **12:21**
